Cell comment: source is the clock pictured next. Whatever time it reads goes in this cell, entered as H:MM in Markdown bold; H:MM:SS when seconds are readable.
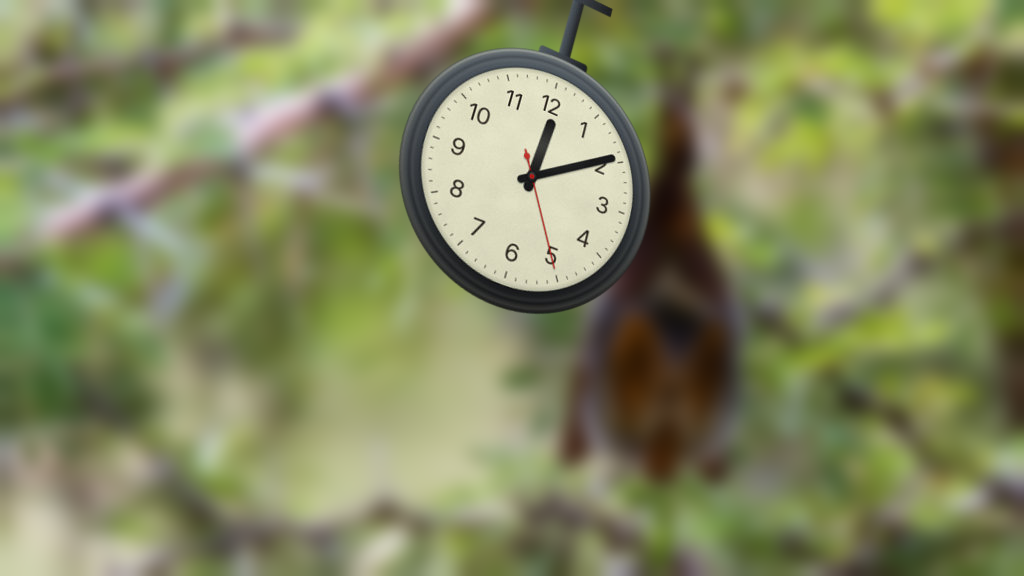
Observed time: **12:09:25**
